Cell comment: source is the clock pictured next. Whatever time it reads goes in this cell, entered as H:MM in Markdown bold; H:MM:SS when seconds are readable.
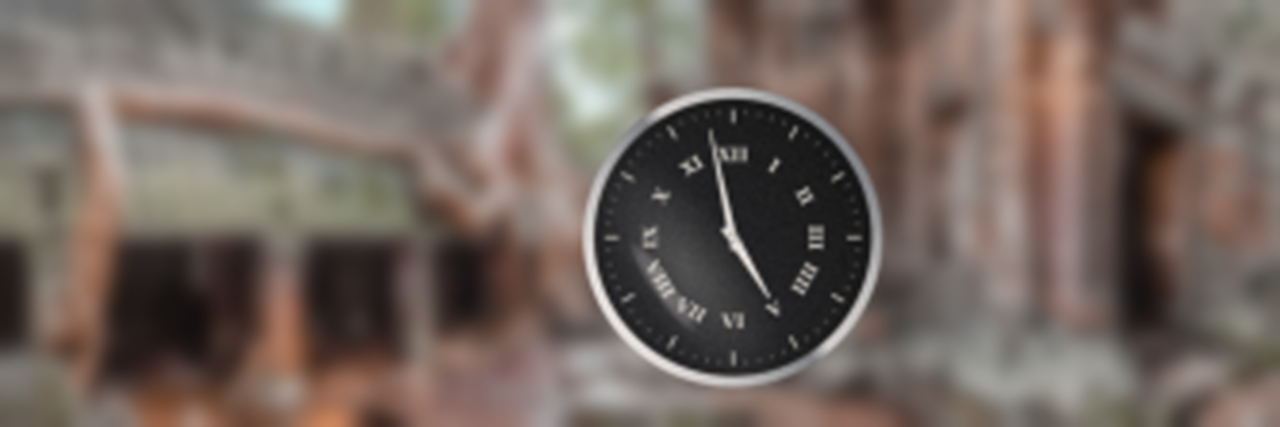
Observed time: **4:58**
